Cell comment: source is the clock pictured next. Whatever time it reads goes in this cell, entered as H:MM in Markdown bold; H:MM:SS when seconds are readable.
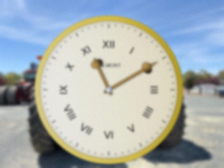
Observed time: **11:10**
